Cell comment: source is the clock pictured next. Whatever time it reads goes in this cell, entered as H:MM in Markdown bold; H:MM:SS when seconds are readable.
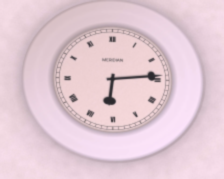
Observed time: **6:14**
